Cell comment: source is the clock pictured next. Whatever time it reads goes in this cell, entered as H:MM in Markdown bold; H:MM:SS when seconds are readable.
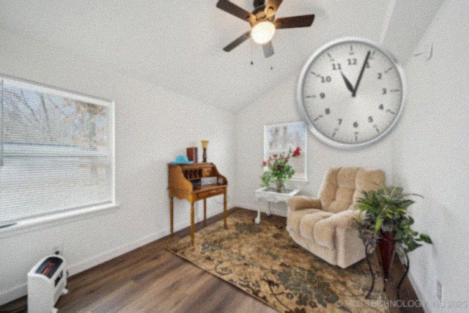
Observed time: **11:04**
